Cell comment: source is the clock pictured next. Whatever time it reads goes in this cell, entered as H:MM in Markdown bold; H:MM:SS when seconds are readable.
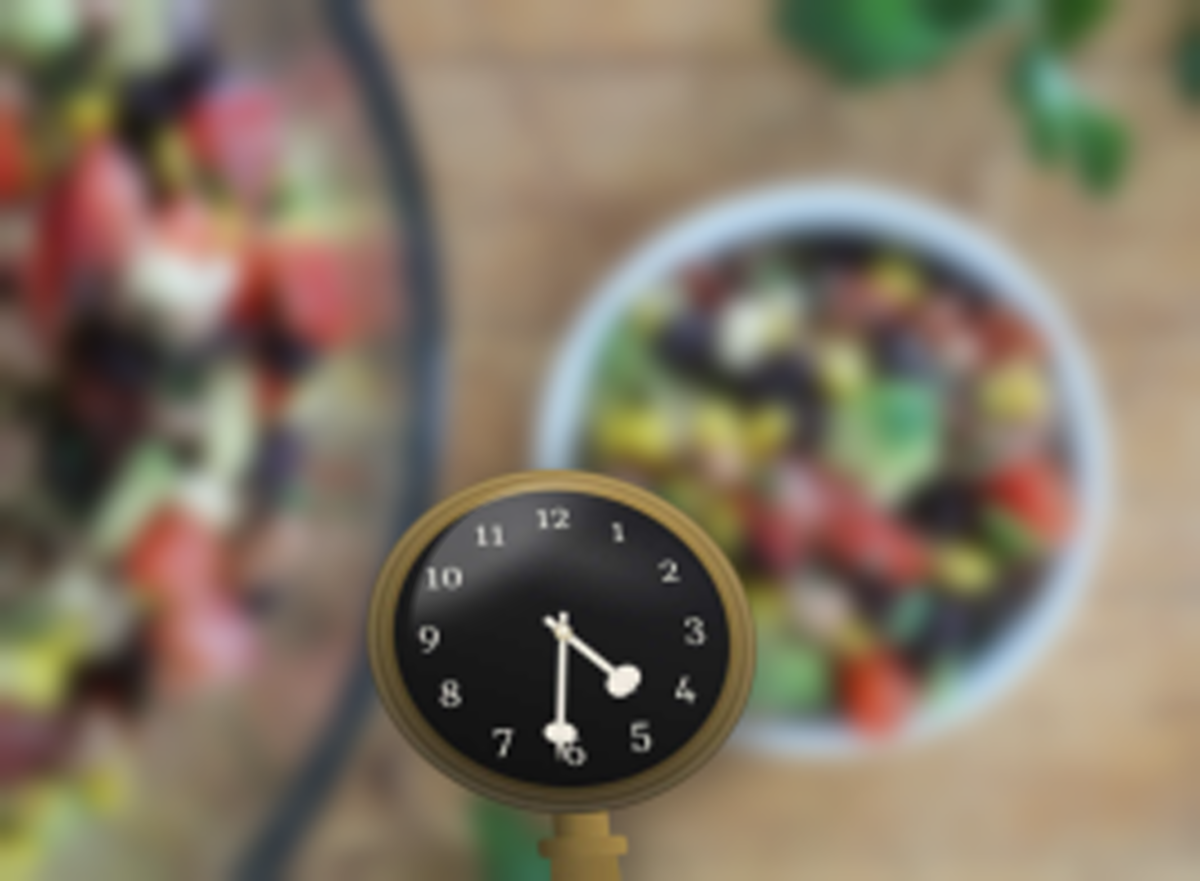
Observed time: **4:31**
